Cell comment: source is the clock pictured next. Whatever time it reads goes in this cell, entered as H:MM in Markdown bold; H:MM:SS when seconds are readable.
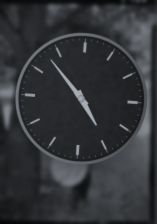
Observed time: **4:53**
